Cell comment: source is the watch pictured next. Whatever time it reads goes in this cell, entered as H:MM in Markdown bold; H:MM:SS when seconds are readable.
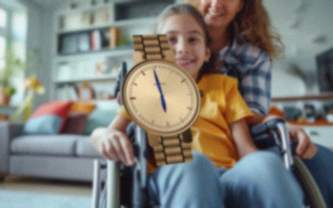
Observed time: **5:59**
